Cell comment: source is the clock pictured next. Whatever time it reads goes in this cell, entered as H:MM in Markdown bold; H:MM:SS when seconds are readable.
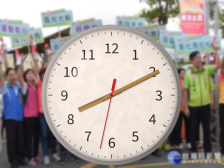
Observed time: **8:10:32**
